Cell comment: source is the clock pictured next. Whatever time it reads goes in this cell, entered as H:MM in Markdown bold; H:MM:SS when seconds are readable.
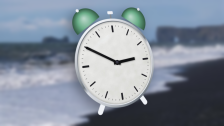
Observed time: **2:50**
